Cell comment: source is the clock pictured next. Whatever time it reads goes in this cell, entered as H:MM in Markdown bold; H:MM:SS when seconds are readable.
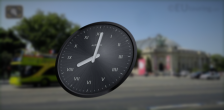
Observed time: **8:01**
